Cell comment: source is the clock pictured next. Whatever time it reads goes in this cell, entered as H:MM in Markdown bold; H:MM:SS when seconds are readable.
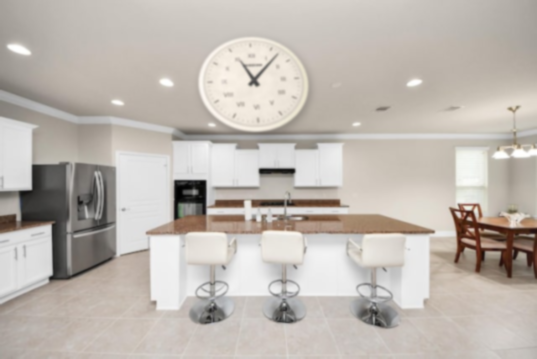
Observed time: **11:07**
